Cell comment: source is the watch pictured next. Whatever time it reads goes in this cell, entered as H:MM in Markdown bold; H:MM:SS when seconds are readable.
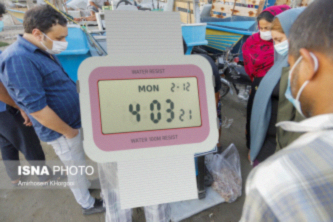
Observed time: **4:03:21**
